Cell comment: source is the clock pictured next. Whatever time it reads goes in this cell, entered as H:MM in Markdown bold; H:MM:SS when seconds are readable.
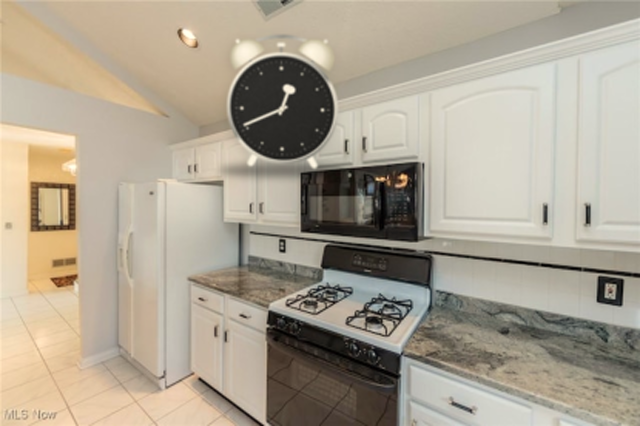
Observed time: **12:41**
